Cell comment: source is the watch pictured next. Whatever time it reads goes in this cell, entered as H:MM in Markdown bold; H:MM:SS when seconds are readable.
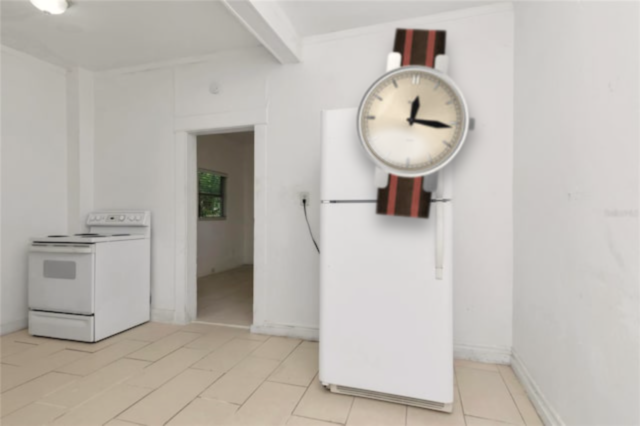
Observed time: **12:16**
